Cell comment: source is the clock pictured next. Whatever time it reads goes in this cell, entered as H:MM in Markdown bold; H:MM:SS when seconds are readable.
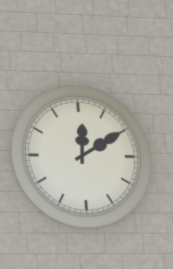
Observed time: **12:10**
